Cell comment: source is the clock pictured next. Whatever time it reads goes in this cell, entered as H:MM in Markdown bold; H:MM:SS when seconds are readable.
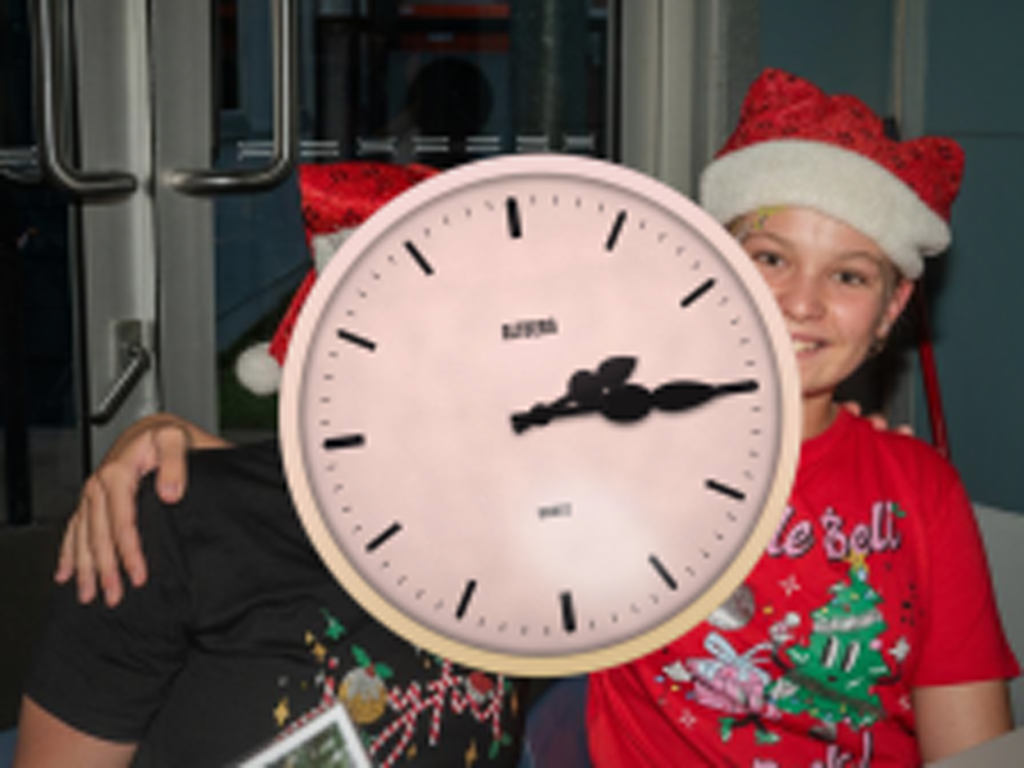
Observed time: **2:15**
